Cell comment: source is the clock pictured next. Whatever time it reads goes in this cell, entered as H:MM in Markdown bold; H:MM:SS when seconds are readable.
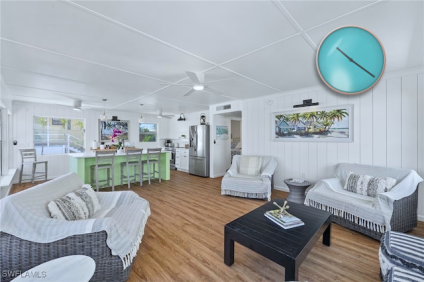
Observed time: **10:21**
